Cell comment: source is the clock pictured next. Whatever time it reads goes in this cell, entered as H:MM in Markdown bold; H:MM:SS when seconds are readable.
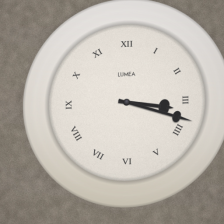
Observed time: **3:18**
